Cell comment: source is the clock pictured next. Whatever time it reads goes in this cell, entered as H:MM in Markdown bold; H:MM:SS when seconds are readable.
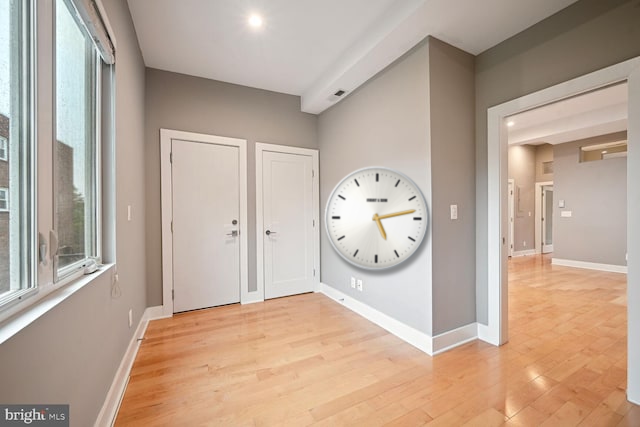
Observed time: **5:13**
